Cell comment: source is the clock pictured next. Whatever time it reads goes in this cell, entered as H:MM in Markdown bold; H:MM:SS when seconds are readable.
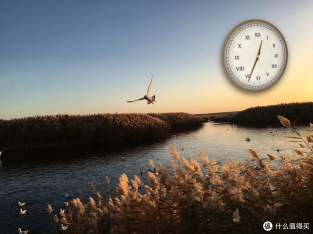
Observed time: **12:34**
